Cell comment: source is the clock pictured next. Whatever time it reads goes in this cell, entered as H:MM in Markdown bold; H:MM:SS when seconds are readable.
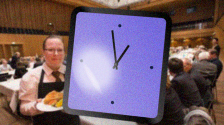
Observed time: **12:58**
